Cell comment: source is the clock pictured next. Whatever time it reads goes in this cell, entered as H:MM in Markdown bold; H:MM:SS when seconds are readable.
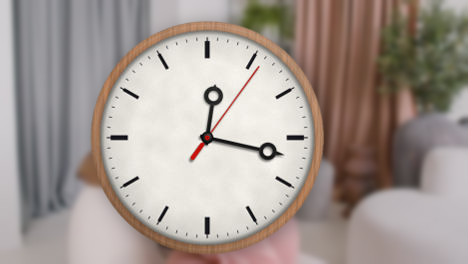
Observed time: **12:17:06**
